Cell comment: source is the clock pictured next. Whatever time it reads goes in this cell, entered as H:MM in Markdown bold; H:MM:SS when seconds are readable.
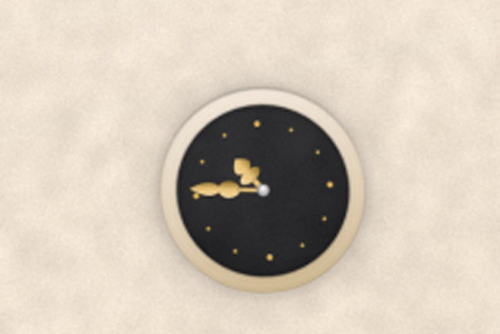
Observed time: **10:46**
